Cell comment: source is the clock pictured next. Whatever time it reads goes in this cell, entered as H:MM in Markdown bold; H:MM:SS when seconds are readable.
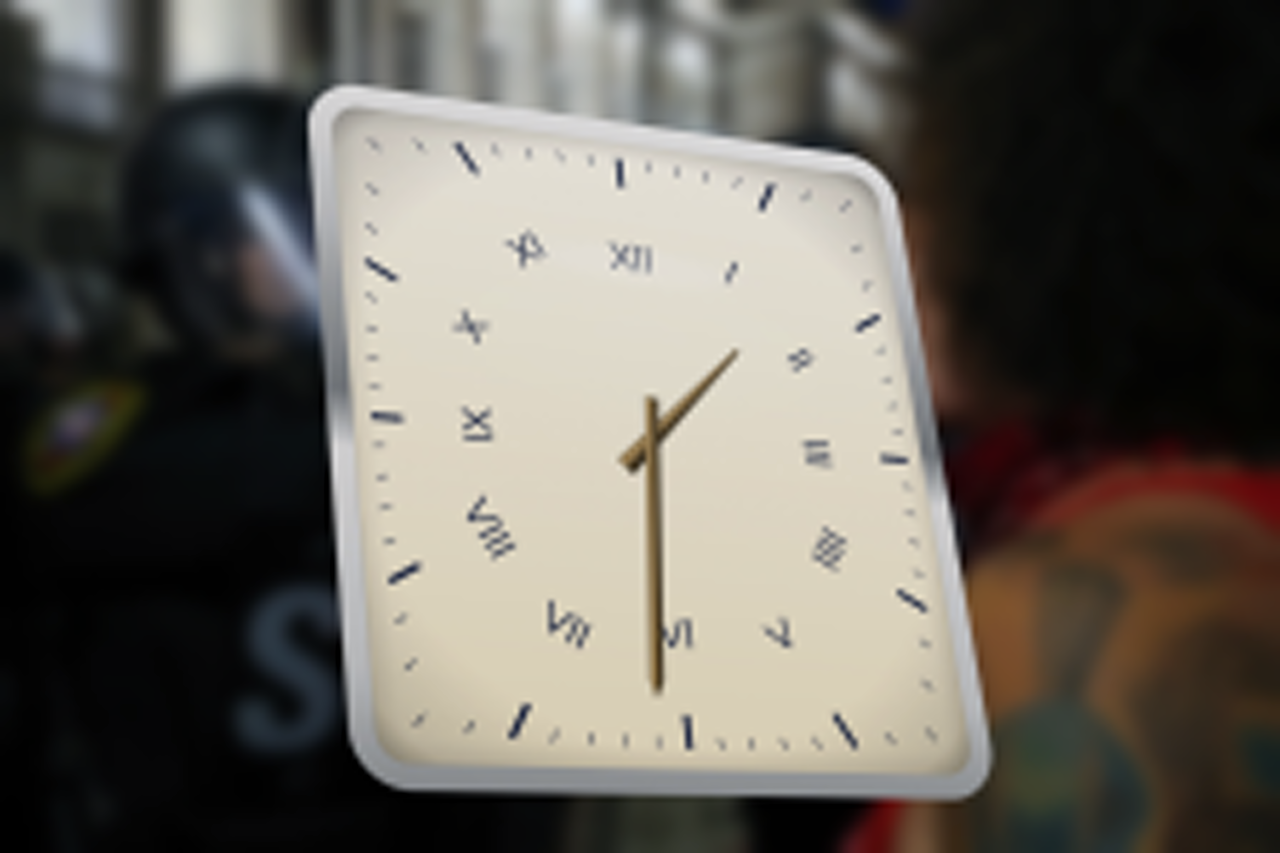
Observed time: **1:31**
